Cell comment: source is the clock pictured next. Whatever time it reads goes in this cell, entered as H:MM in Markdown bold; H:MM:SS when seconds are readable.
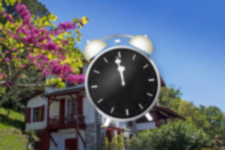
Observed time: **11:59**
